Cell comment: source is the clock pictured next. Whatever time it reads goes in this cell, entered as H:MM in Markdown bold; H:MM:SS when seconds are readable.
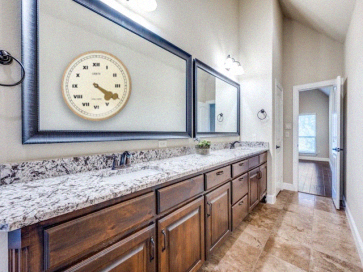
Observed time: **4:20**
